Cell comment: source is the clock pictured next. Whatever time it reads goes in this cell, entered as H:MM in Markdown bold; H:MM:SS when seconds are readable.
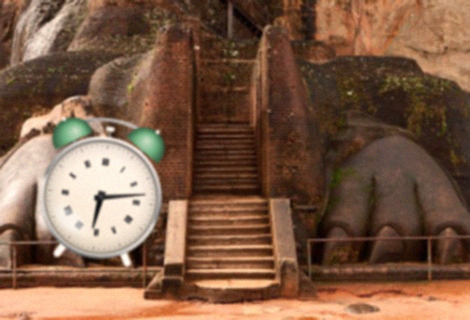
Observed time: **6:13**
